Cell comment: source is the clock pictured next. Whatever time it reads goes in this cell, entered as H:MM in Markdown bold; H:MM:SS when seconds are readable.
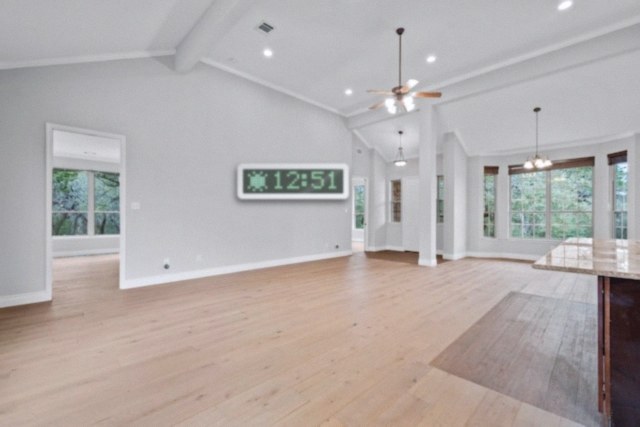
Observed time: **12:51**
